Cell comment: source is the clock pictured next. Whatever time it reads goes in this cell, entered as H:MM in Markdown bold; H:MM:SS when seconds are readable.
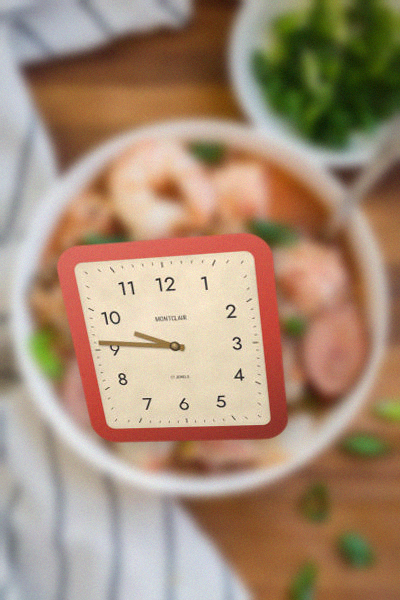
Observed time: **9:46**
